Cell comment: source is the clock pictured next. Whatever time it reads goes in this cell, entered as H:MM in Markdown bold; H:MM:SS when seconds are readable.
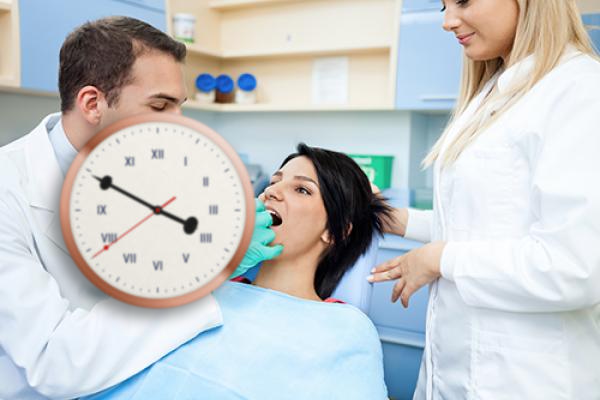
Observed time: **3:49:39**
